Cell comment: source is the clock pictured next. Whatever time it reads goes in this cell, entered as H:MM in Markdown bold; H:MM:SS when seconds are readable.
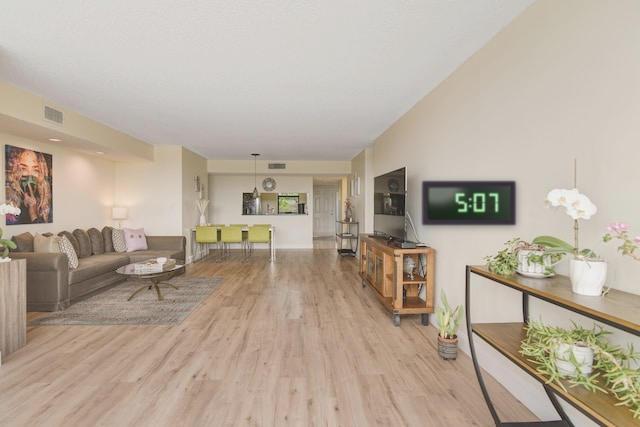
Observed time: **5:07**
